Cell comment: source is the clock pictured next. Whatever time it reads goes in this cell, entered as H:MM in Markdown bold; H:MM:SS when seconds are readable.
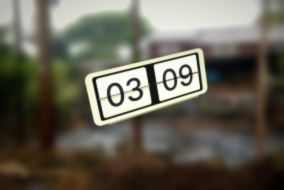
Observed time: **3:09**
